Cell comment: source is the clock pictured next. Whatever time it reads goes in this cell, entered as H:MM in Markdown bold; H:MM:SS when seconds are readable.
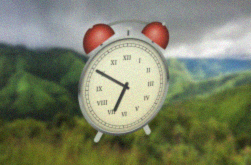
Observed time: **6:50**
